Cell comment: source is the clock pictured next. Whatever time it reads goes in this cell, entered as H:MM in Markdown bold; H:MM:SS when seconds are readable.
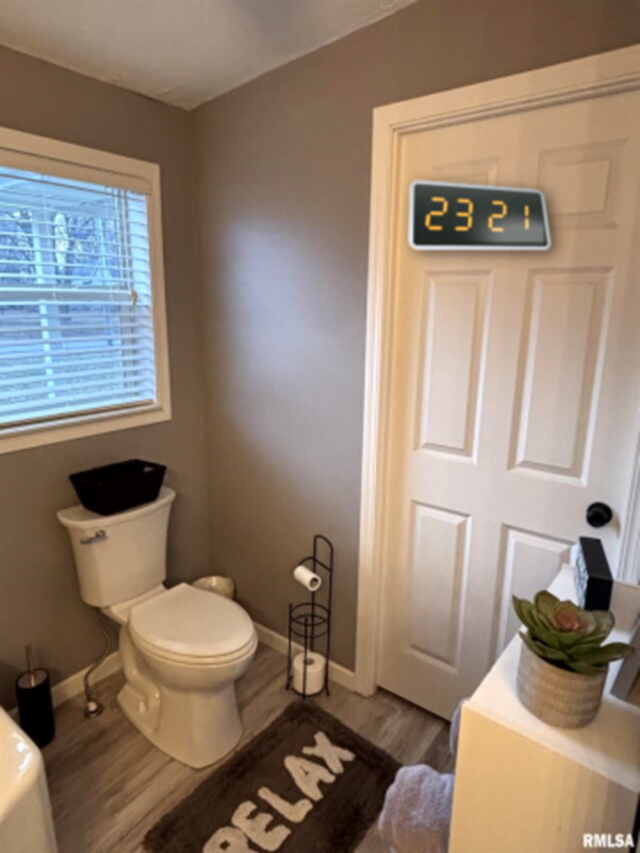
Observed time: **23:21**
